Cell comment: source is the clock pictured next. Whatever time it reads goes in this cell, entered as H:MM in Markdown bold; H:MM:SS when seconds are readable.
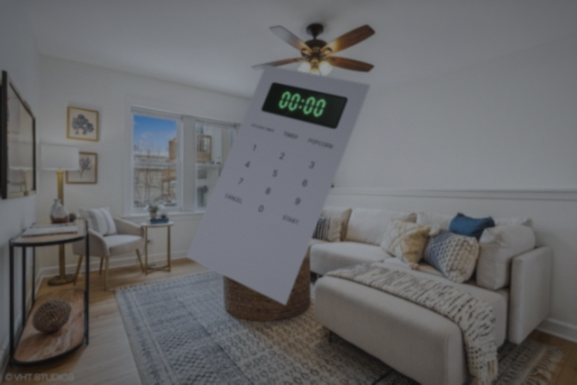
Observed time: **0:00**
